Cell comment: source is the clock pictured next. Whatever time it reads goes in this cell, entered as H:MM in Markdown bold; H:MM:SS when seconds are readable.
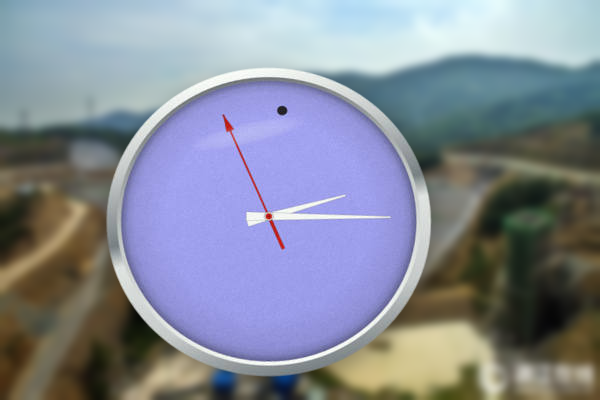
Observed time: **2:13:55**
